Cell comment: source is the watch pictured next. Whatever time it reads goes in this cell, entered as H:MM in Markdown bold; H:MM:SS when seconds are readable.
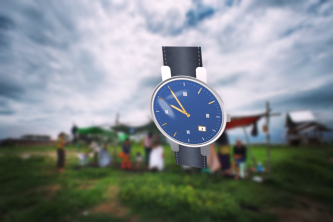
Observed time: **9:55**
